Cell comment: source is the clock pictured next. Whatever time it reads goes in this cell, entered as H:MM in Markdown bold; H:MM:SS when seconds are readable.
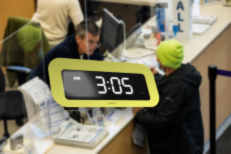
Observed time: **3:05**
